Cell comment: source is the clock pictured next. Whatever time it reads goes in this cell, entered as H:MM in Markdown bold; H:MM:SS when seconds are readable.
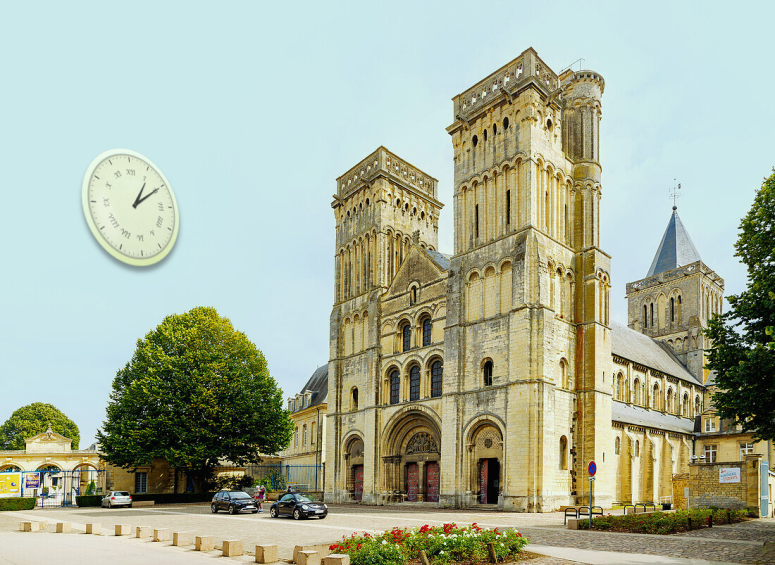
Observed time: **1:10**
